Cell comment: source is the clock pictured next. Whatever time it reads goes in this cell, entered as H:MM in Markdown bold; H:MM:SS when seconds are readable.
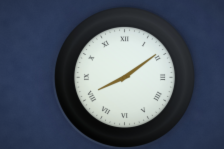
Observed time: **8:09**
